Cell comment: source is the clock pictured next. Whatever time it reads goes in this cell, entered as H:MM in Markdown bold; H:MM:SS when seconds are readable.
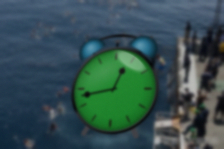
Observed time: **12:43**
